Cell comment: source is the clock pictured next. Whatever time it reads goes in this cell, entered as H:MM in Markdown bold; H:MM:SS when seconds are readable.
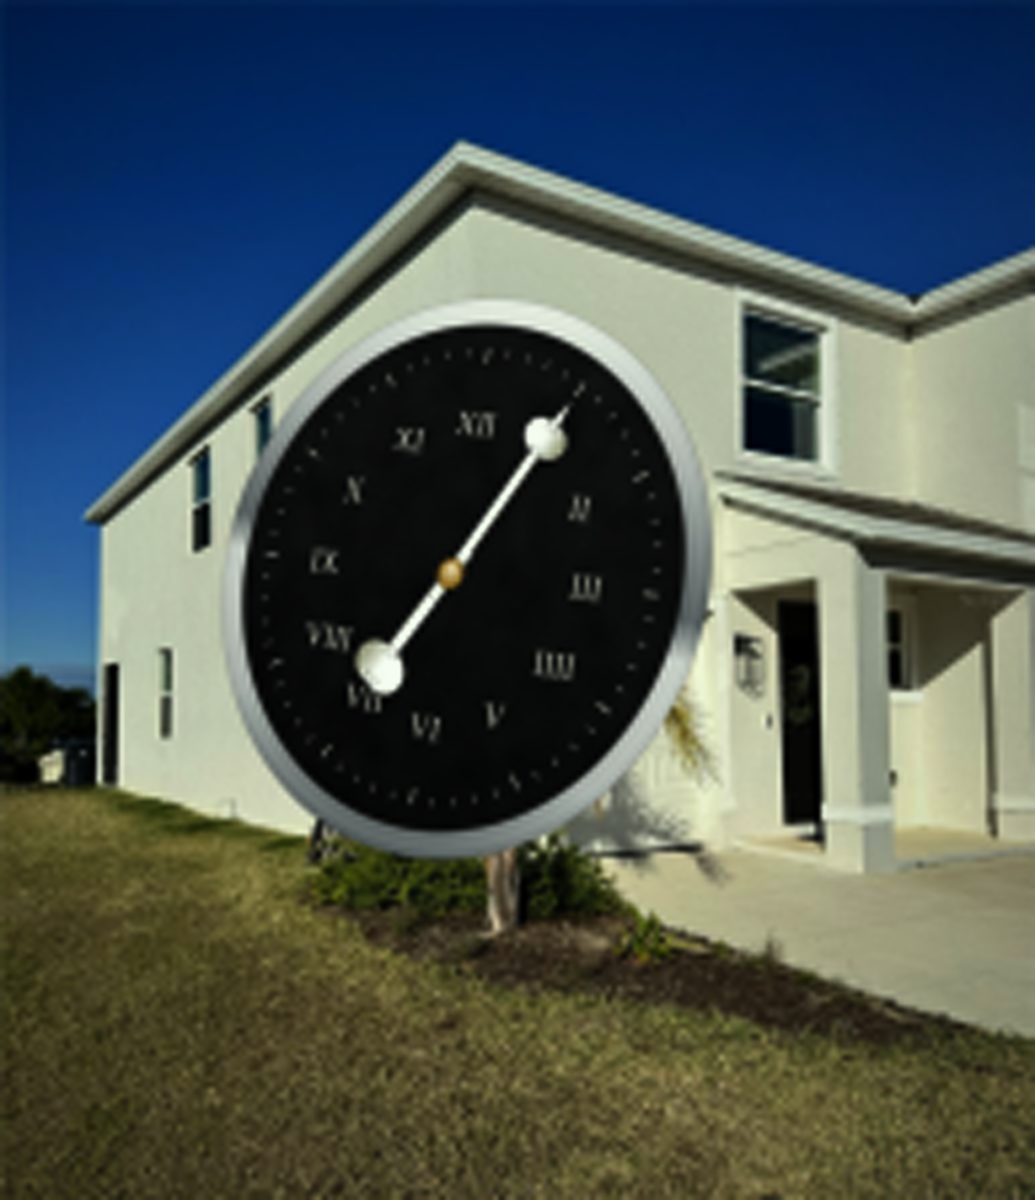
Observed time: **7:05**
